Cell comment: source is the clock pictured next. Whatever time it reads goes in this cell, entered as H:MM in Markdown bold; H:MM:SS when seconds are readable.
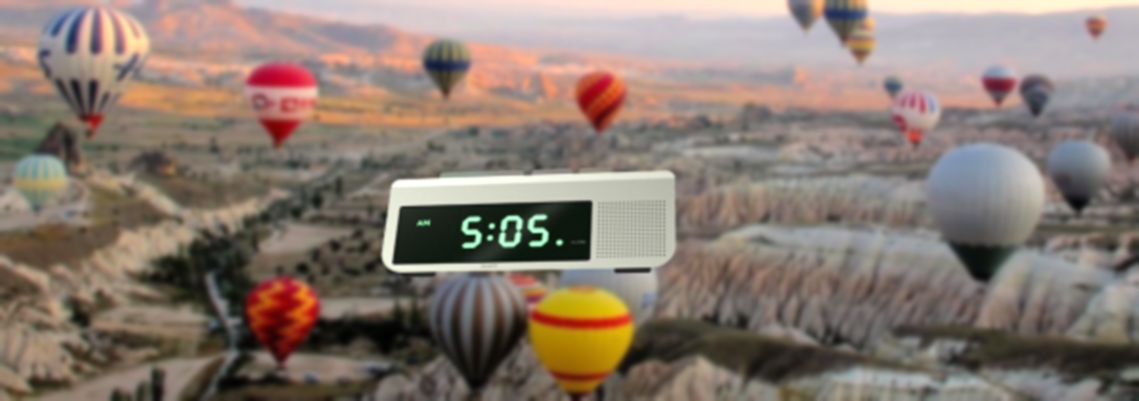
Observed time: **5:05**
